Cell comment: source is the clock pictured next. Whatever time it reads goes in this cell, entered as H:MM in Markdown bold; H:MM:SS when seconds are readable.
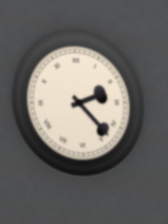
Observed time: **2:23**
